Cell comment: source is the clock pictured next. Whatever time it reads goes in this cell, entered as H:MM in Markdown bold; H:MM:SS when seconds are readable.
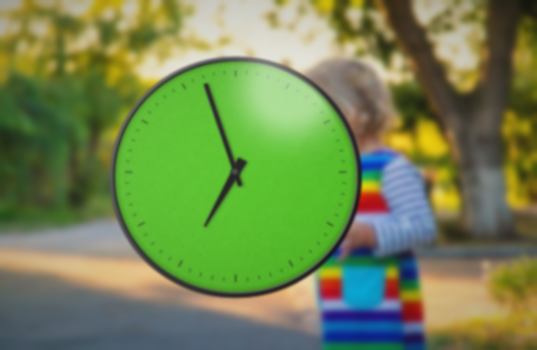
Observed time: **6:57**
